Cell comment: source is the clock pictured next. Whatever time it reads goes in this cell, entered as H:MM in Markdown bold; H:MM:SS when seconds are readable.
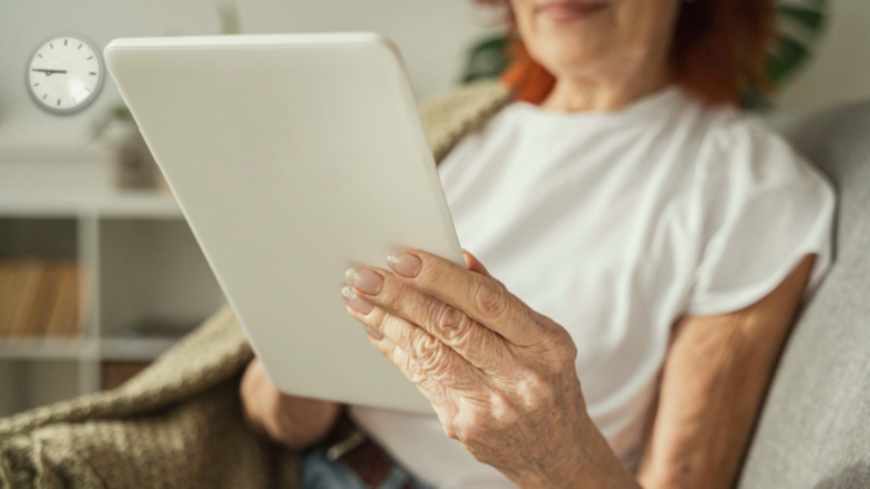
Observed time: **8:45**
